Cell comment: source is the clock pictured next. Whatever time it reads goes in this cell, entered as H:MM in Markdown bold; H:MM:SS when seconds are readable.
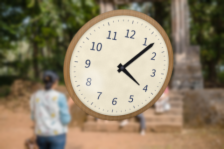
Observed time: **4:07**
